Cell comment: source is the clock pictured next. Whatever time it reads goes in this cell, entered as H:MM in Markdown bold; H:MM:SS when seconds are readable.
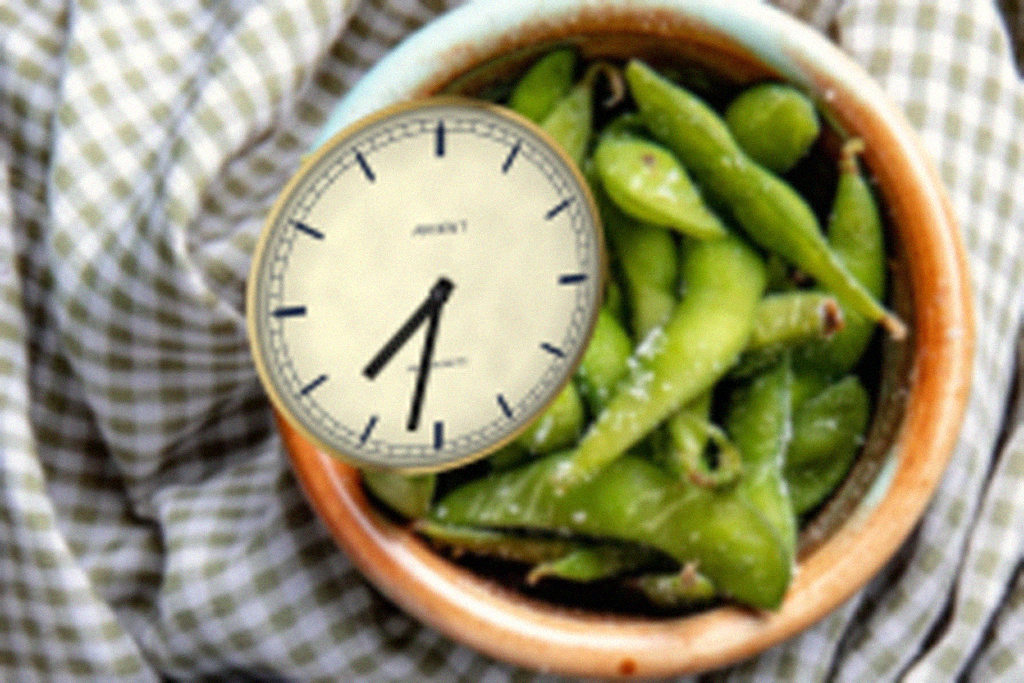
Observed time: **7:32**
